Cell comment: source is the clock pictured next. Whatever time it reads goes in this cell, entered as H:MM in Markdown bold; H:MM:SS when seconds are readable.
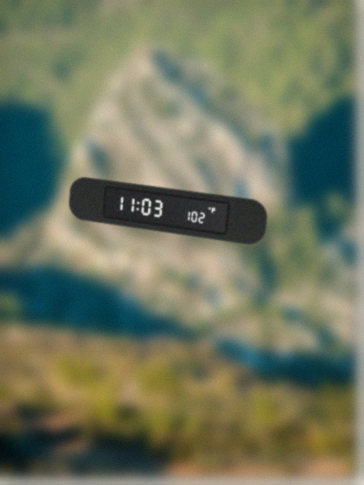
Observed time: **11:03**
